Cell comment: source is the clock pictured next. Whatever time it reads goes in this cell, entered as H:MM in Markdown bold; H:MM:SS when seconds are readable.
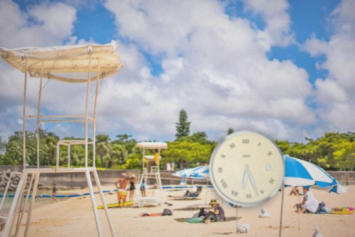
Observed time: **6:27**
